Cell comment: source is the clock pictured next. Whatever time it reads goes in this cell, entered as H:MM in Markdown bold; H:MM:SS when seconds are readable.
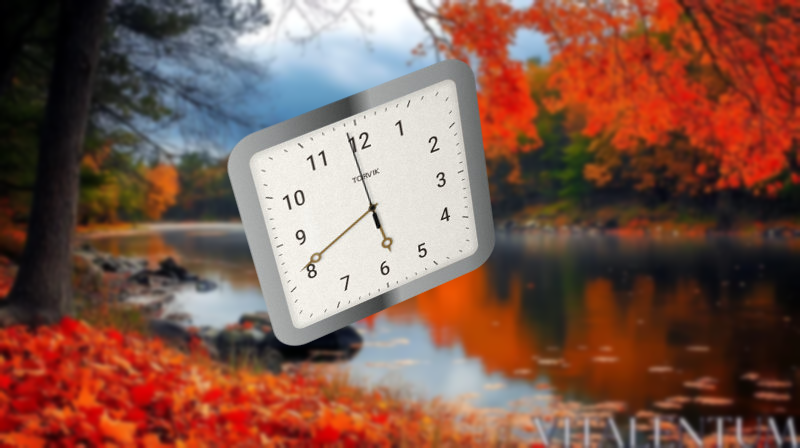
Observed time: **5:40:59**
